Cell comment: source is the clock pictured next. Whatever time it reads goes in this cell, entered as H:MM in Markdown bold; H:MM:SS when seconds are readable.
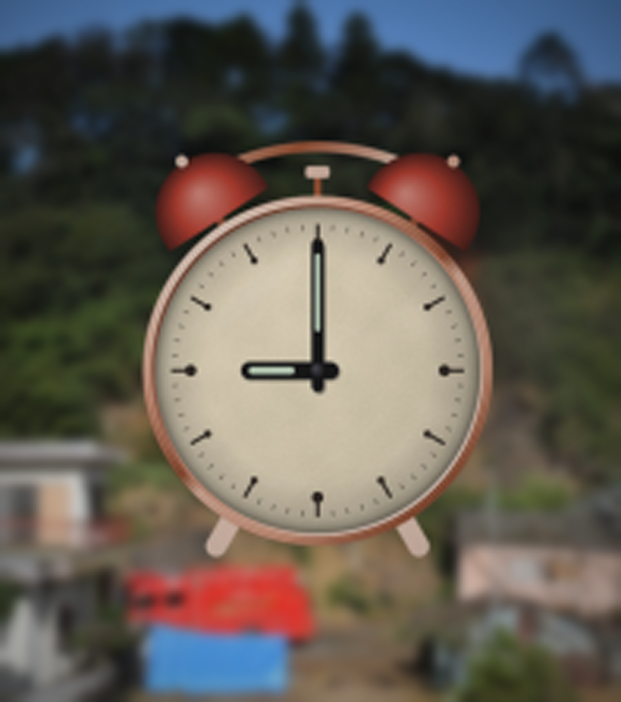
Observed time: **9:00**
